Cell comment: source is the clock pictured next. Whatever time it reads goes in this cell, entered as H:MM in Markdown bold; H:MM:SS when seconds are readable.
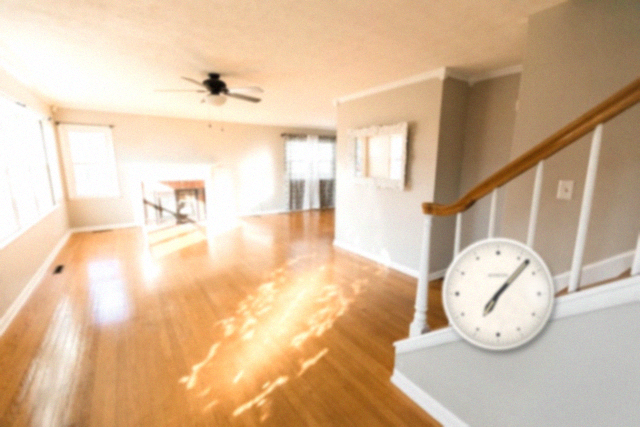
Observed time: **7:07**
